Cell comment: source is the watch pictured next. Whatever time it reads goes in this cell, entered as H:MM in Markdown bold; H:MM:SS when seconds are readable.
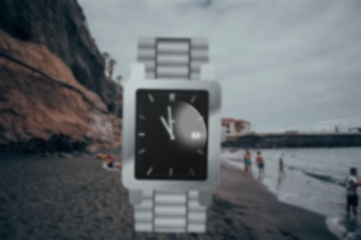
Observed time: **10:59**
